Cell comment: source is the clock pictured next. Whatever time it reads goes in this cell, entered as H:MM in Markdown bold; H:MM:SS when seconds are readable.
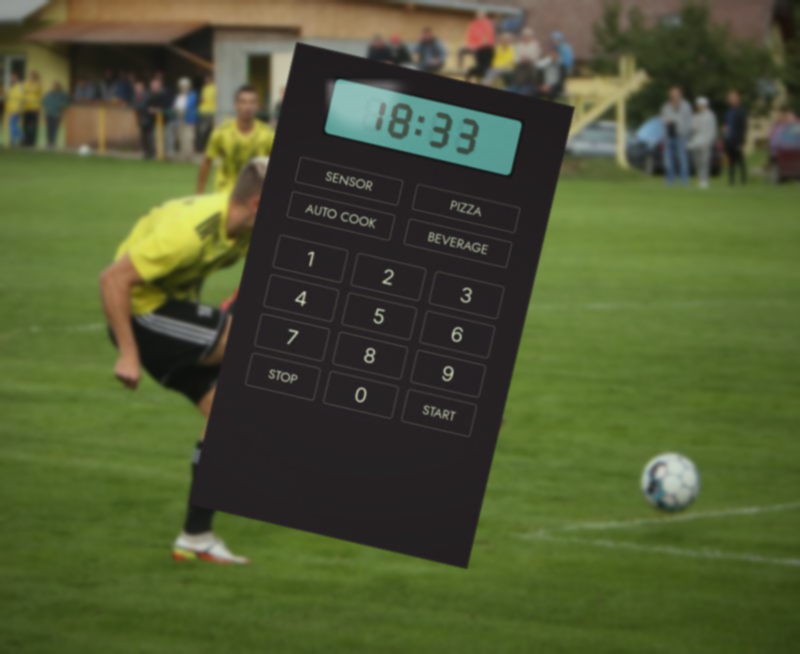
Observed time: **18:33**
